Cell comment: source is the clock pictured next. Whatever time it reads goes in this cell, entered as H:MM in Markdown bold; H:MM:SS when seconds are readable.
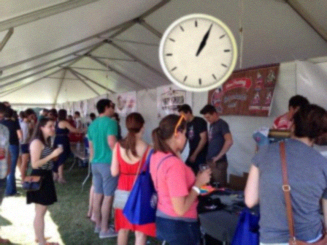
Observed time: **1:05**
